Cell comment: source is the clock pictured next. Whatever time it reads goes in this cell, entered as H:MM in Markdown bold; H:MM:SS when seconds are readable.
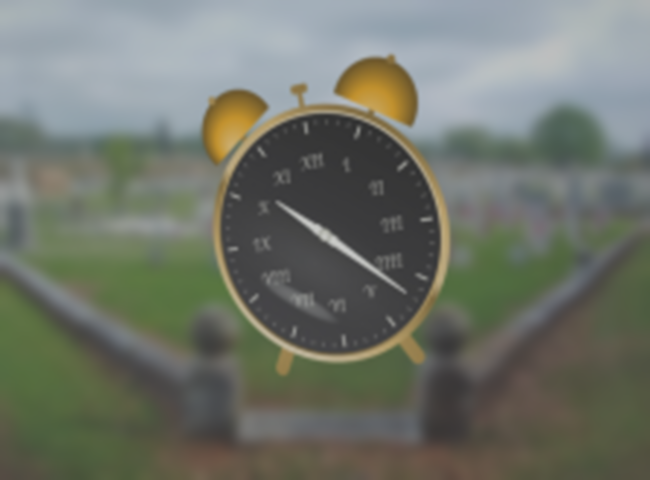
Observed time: **10:22**
